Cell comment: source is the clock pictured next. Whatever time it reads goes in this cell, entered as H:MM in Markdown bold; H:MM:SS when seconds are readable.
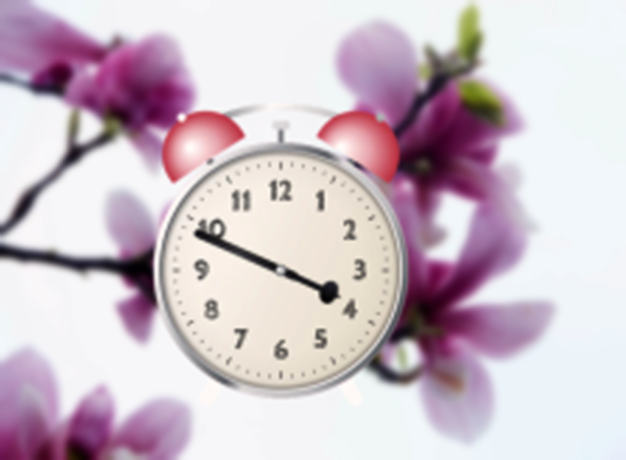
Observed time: **3:49**
